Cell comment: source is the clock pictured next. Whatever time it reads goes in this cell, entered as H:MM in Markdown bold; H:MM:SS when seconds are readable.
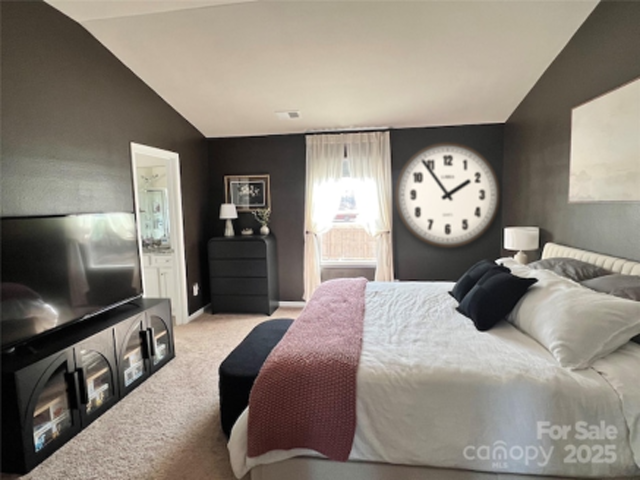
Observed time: **1:54**
